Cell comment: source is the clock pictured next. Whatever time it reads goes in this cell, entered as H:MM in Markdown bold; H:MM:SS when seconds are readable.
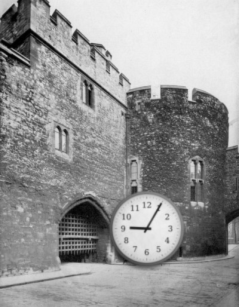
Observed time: **9:05**
